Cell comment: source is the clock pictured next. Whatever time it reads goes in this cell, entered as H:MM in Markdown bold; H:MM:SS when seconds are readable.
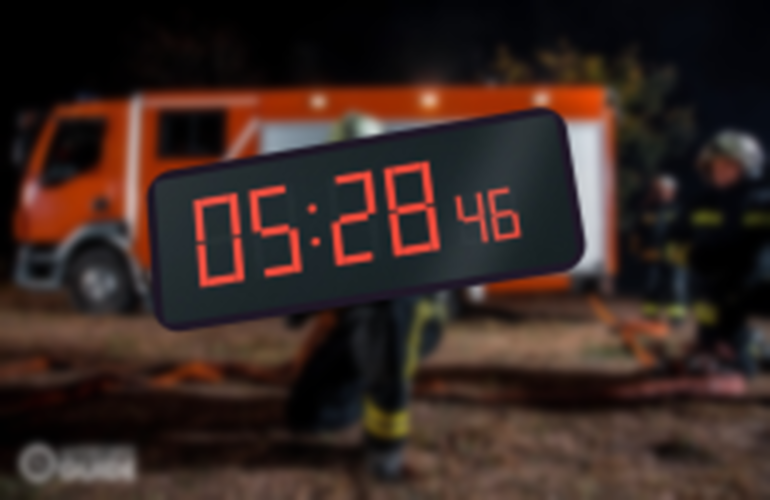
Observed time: **5:28:46**
